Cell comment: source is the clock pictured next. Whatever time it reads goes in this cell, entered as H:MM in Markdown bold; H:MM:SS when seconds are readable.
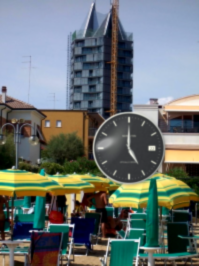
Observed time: **5:00**
